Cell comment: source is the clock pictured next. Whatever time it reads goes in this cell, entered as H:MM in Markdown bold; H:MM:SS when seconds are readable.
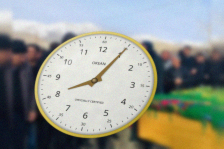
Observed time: **8:05**
